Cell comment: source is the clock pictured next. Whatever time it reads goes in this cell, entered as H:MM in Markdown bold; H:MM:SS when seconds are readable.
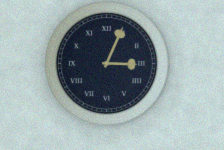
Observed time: **3:04**
